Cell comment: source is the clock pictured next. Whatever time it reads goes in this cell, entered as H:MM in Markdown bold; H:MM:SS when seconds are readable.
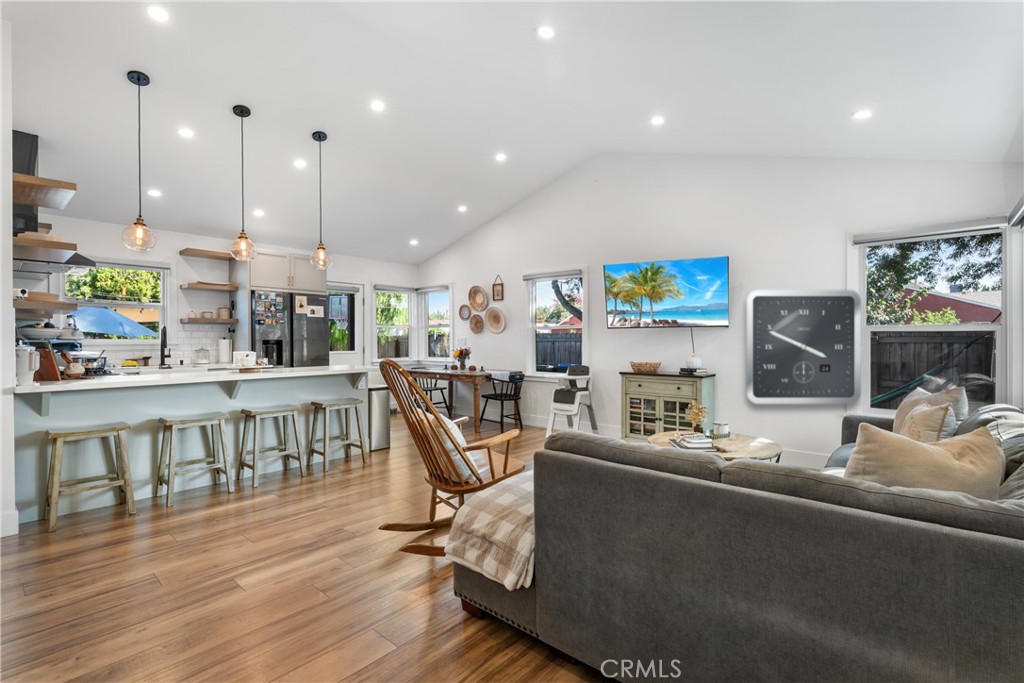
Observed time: **3:49**
